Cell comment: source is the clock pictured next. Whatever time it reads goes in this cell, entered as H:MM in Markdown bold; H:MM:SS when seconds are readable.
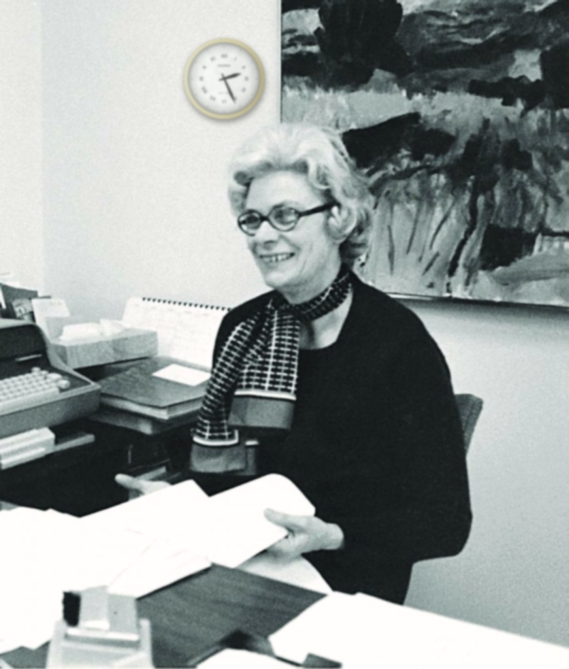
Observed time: **2:26**
